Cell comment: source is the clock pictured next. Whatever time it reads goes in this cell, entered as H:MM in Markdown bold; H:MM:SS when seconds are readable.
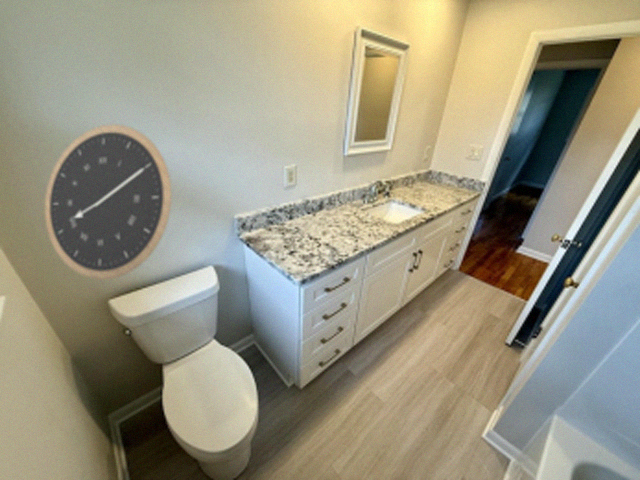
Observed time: **8:10**
